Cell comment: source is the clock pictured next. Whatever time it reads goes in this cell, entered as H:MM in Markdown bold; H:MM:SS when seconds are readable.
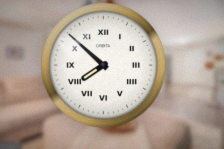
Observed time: **7:52**
